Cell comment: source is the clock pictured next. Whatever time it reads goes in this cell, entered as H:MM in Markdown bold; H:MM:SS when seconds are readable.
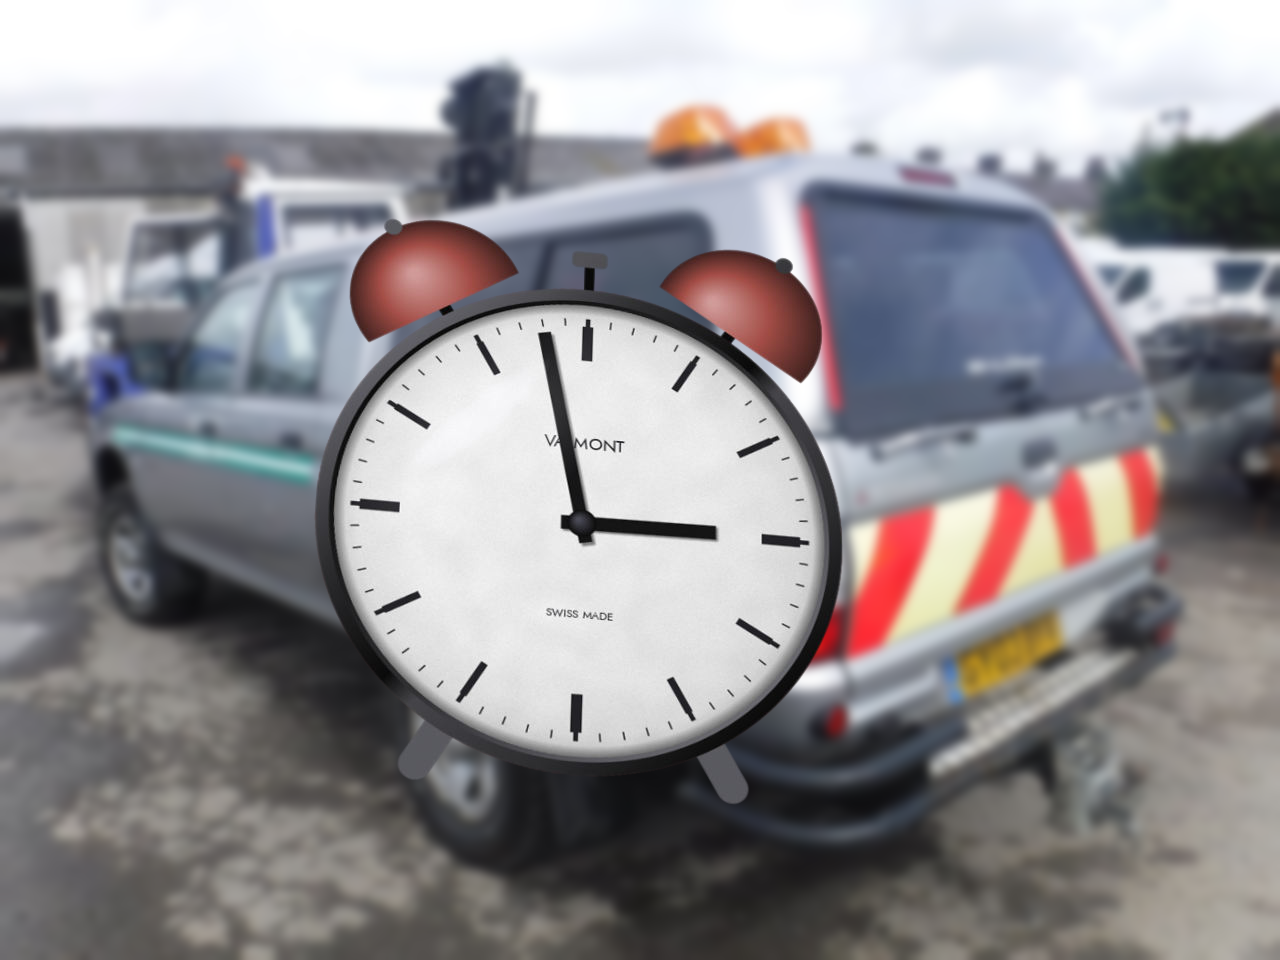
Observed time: **2:58**
